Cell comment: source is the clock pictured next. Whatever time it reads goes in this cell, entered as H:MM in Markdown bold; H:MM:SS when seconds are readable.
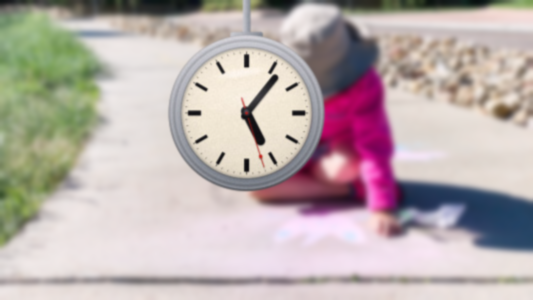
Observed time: **5:06:27**
